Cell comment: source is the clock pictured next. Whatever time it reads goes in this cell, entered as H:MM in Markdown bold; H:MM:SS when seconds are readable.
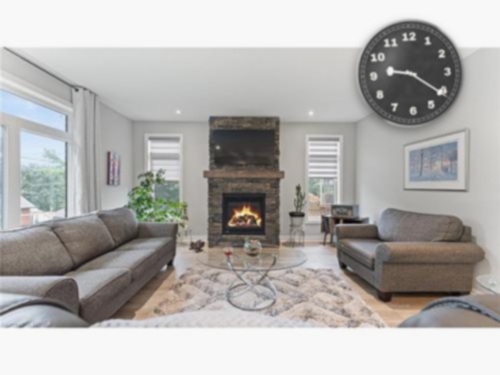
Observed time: **9:21**
